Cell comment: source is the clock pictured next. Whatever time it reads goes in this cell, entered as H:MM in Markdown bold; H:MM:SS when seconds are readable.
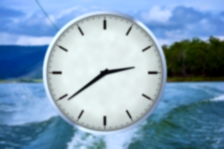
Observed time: **2:39**
